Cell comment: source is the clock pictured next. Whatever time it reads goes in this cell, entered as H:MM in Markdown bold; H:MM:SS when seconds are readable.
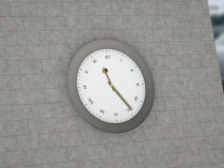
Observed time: **11:24**
